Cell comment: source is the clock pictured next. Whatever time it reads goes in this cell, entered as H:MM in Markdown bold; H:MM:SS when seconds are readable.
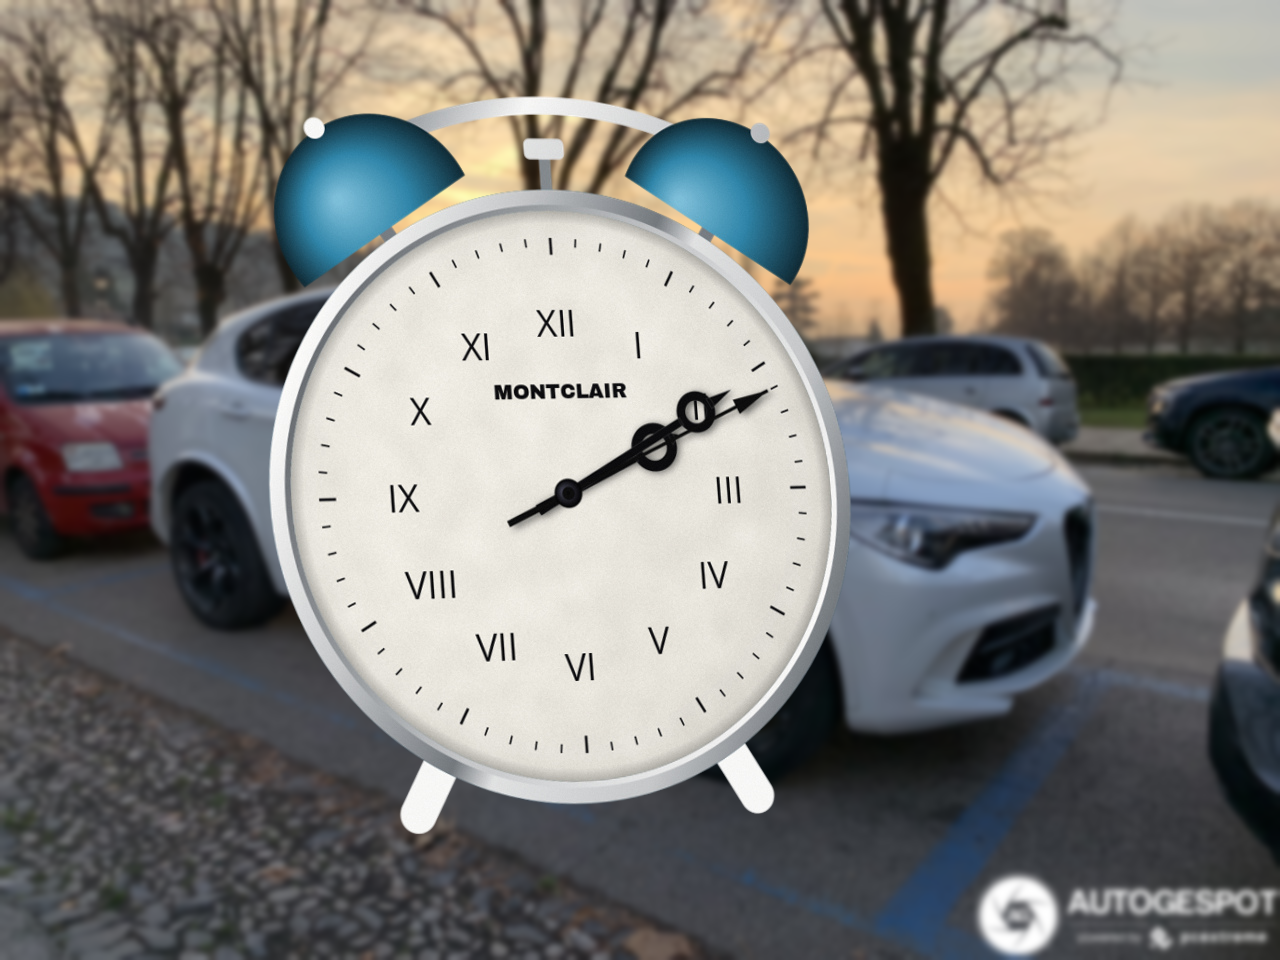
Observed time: **2:10:11**
